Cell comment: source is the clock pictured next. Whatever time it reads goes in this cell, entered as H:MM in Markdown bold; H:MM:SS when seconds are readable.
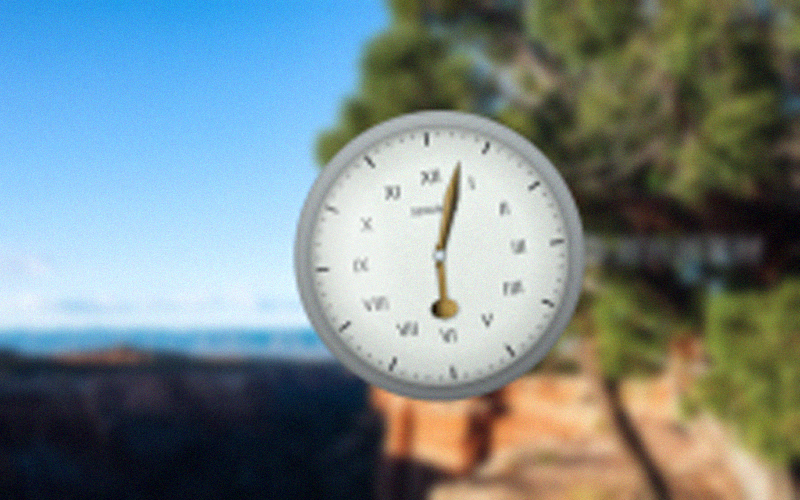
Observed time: **6:03**
